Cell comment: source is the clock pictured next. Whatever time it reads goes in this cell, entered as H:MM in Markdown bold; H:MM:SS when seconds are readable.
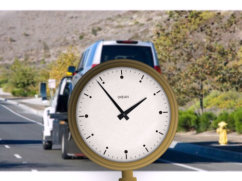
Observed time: **1:54**
